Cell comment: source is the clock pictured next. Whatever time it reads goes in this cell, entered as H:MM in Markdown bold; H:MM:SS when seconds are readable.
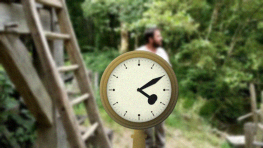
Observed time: **4:10**
